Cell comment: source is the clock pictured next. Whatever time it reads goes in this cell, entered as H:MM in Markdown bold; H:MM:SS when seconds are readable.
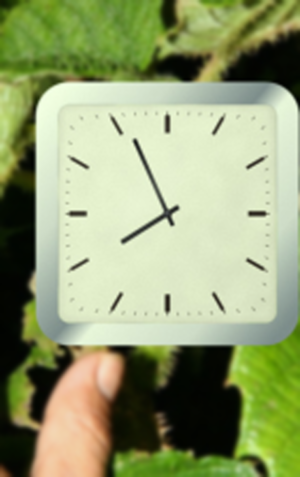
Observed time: **7:56**
